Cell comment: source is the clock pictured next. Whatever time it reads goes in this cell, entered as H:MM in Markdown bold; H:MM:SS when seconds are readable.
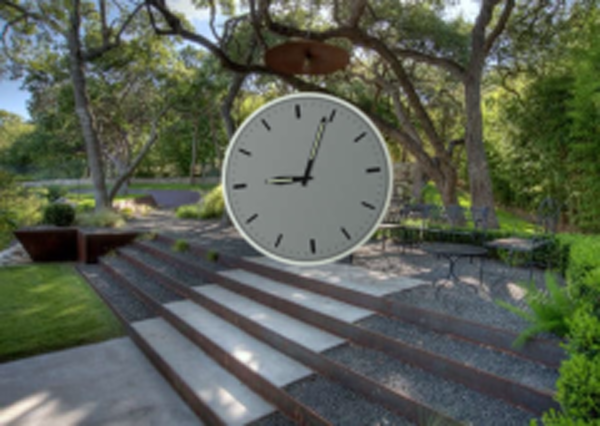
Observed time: **9:04**
